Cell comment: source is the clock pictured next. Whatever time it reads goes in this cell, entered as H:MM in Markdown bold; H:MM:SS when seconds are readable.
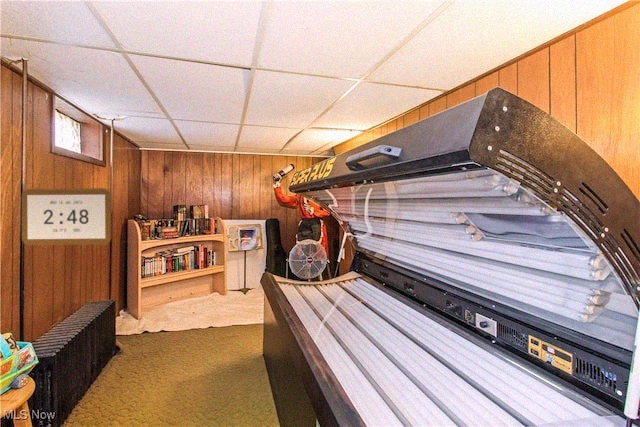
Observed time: **2:48**
